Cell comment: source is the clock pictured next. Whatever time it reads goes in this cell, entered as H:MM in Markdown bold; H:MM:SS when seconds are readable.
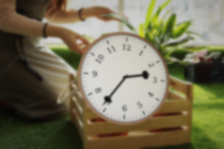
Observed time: **2:36**
